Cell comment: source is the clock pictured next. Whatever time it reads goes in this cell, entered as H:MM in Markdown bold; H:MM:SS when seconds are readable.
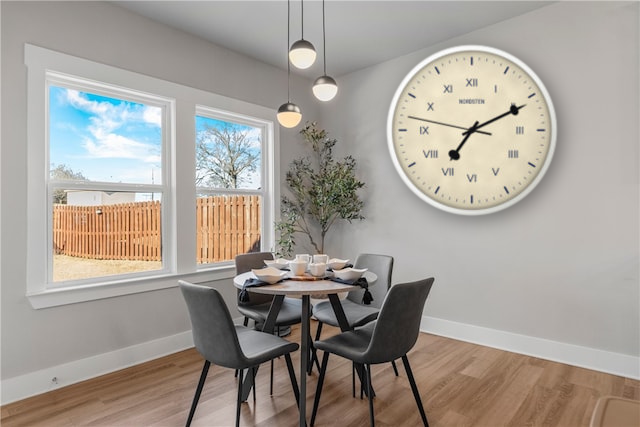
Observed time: **7:10:47**
